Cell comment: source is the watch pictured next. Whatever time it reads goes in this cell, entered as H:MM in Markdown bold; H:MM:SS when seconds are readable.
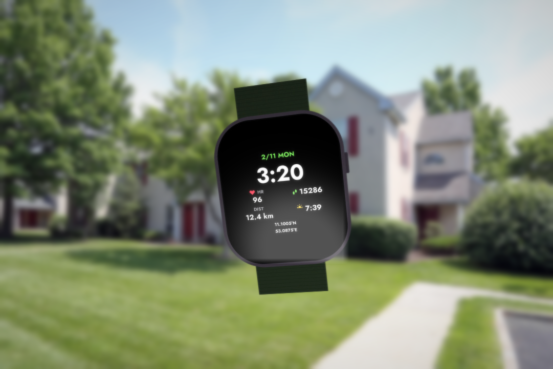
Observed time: **3:20**
